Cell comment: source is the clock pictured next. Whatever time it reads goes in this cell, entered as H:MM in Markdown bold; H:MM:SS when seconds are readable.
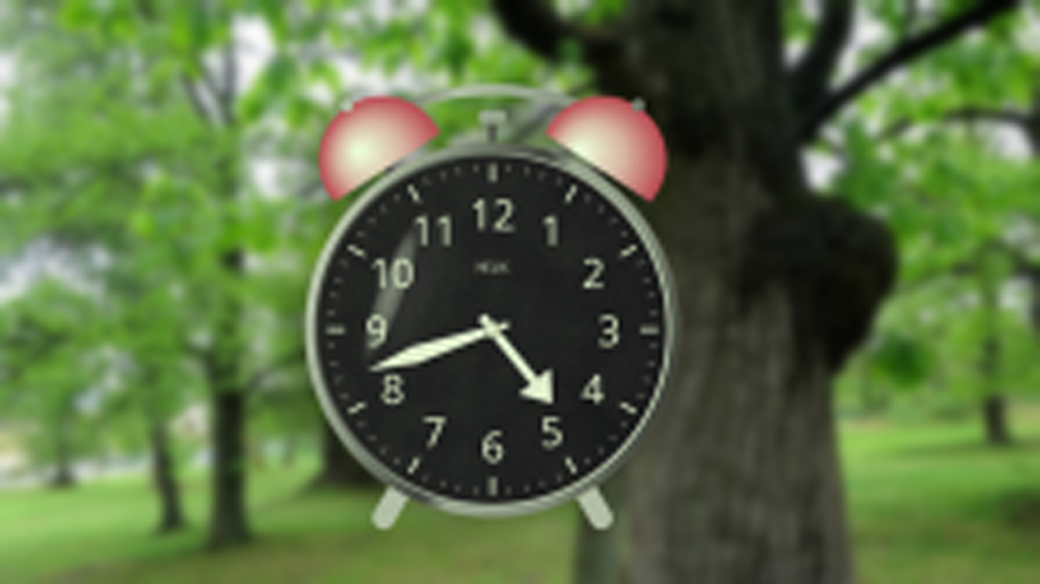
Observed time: **4:42**
